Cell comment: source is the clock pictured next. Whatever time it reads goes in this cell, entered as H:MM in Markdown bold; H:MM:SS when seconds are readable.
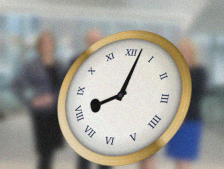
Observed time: **8:02**
